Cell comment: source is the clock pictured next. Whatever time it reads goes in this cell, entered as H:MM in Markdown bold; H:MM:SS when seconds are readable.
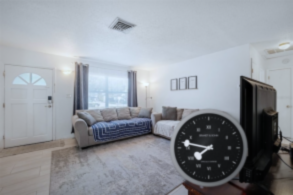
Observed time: **7:47**
